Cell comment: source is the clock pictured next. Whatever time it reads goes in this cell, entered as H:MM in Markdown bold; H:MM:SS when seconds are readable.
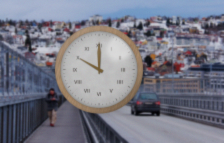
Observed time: **10:00**
